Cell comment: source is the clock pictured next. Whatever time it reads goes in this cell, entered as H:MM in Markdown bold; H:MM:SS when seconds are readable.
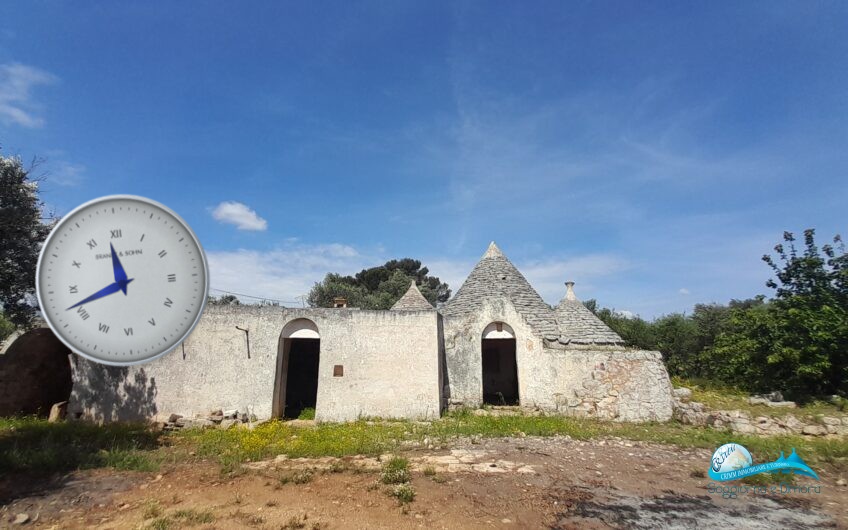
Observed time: **11:42**
